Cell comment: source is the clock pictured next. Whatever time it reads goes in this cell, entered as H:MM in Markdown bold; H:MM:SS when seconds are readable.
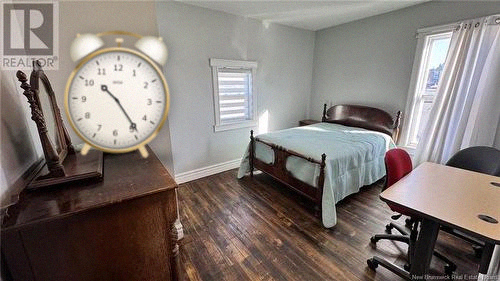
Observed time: **10:24**
